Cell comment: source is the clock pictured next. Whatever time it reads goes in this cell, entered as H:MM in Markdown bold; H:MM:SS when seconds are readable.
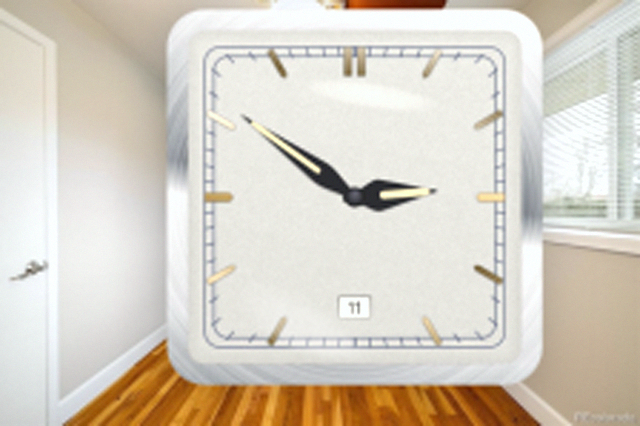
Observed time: **2:51**
